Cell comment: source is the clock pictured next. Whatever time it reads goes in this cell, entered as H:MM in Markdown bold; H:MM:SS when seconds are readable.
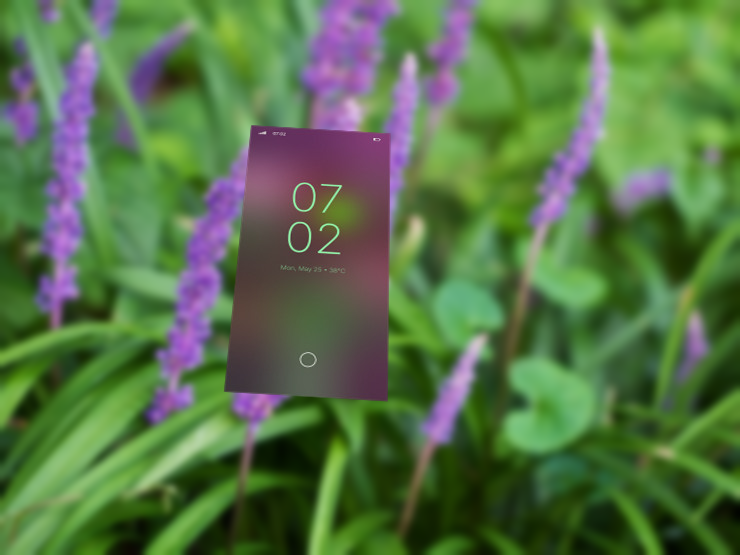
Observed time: **7:02**
